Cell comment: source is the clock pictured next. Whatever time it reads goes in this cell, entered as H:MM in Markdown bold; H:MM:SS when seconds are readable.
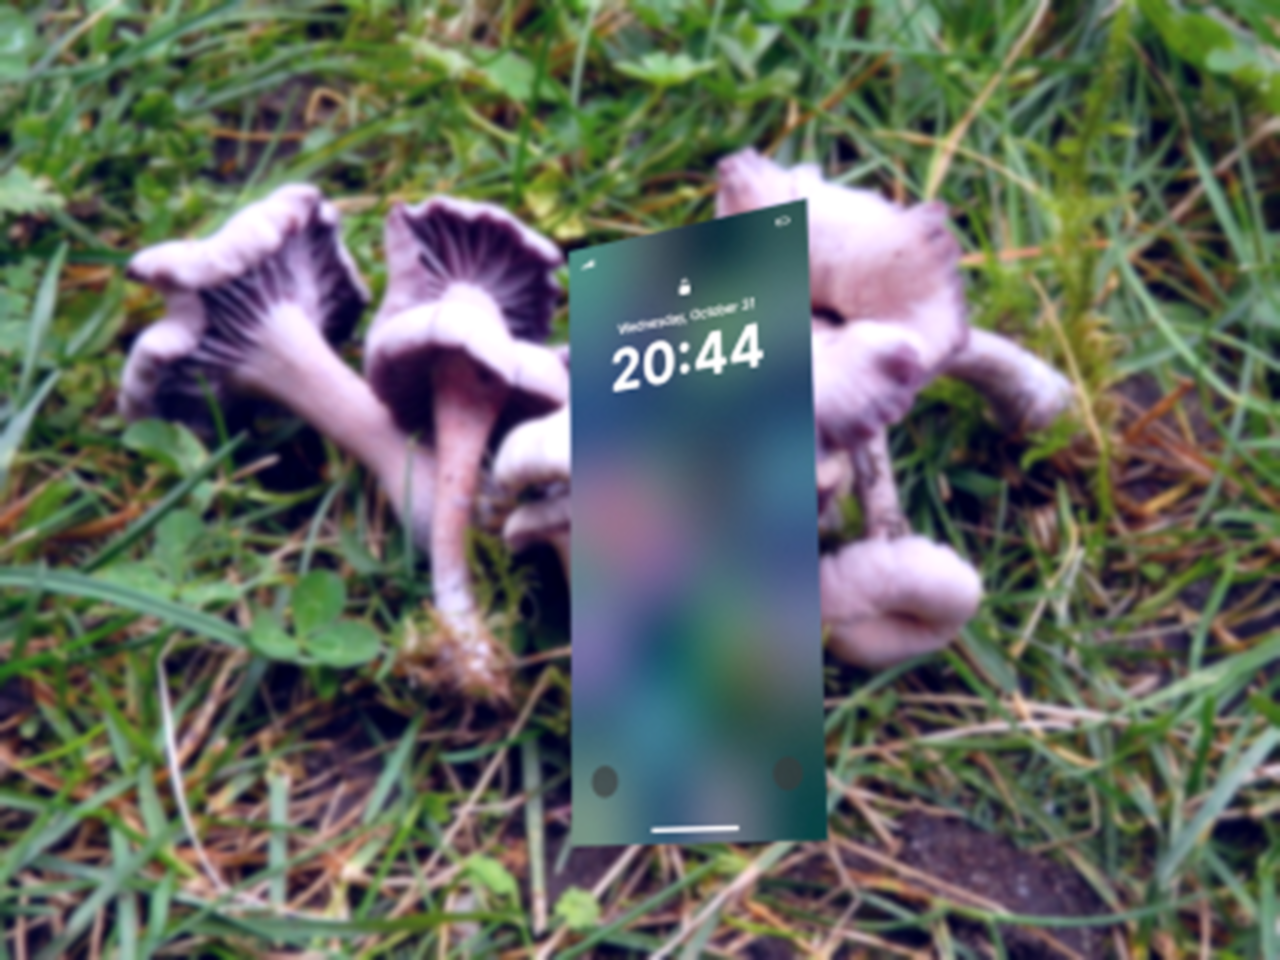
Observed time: **20:44**
